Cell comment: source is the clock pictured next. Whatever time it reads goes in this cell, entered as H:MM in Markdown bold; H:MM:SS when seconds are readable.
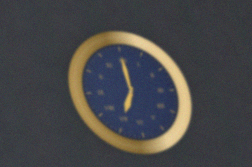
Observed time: **7:00**
